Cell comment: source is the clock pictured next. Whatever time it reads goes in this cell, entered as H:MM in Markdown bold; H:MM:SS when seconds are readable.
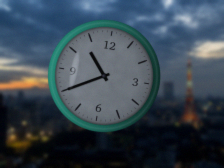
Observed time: **10:40**
